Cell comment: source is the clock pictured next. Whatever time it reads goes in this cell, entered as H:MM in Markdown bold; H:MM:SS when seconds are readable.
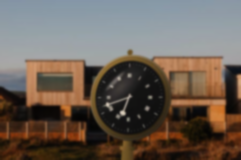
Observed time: **6:42**
